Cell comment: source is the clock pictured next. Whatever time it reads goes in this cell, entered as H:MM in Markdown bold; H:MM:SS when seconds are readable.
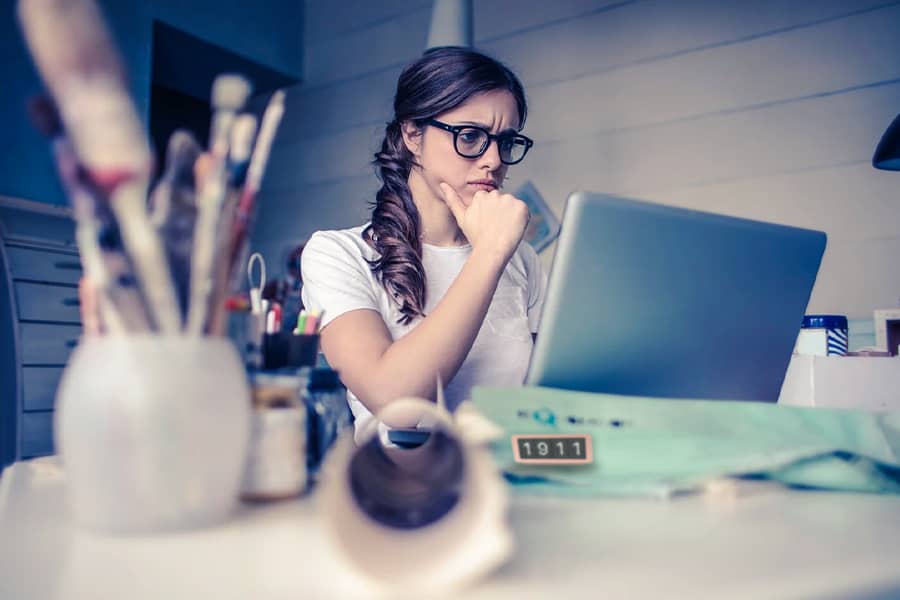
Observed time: **19:11**
